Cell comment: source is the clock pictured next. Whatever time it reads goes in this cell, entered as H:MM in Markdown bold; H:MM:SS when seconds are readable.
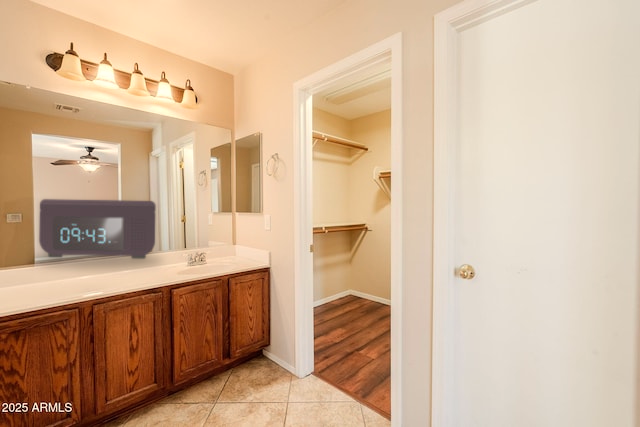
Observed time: **9:43**
